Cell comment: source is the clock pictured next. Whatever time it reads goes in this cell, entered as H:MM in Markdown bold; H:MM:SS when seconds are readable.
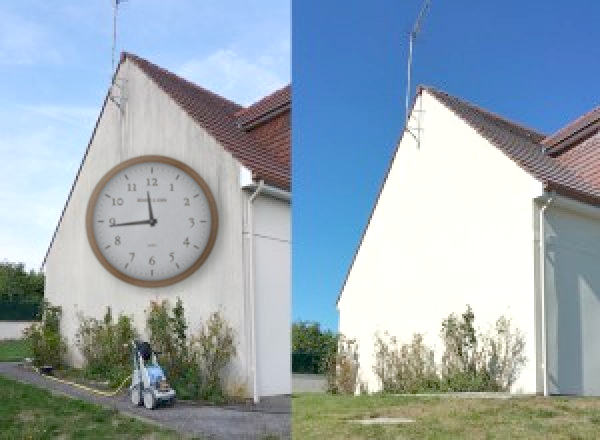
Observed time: **11:44**
